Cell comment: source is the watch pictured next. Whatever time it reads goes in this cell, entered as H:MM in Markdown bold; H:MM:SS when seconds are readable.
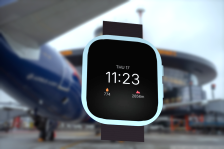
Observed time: **11:23**
